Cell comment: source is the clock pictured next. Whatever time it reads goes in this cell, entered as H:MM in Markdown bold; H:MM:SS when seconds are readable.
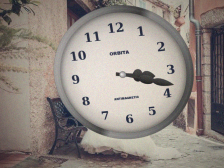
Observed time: **3:18**
